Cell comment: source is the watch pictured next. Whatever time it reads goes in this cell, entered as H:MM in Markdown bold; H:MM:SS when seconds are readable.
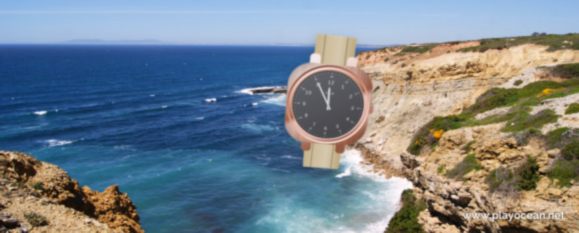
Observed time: **11:55**
